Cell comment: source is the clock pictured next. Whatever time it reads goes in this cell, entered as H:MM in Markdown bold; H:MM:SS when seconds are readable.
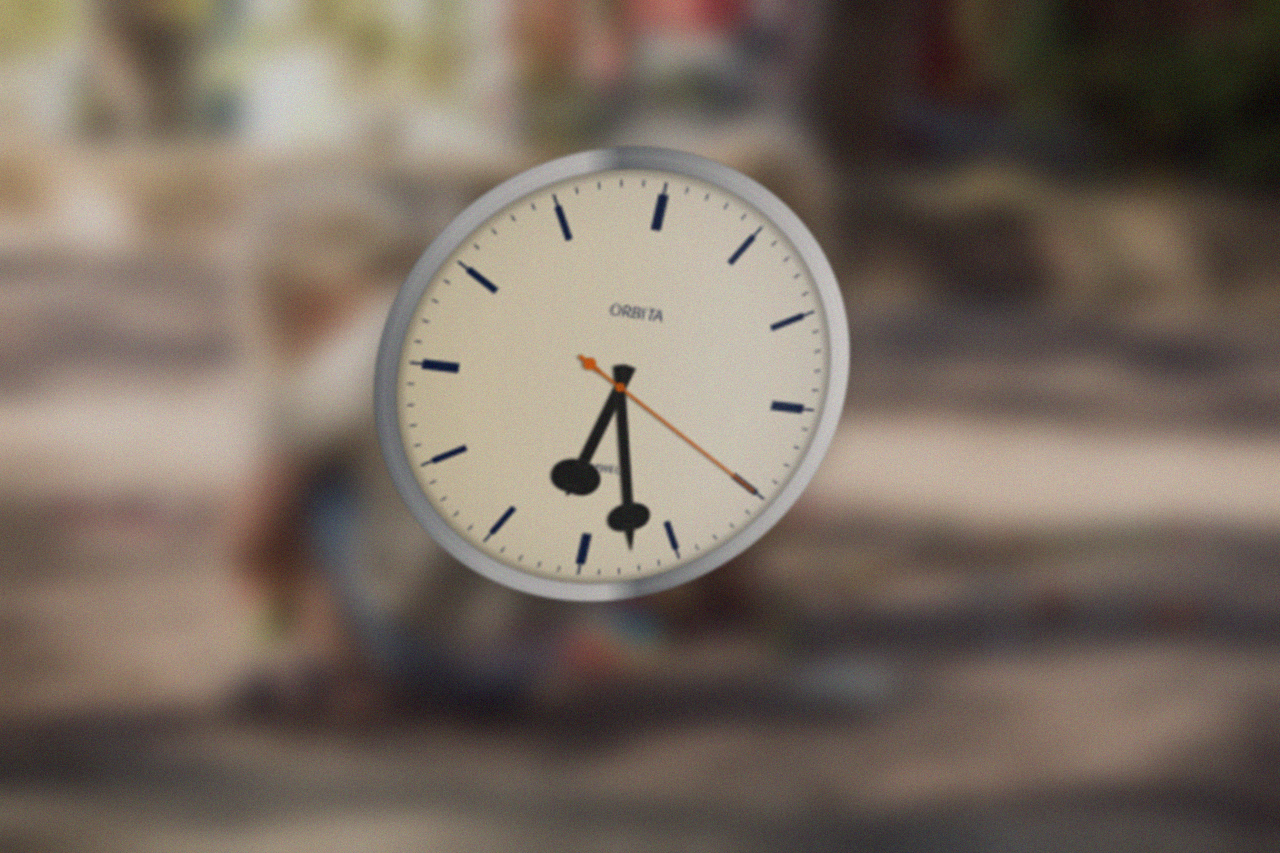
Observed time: **6:27:20**
